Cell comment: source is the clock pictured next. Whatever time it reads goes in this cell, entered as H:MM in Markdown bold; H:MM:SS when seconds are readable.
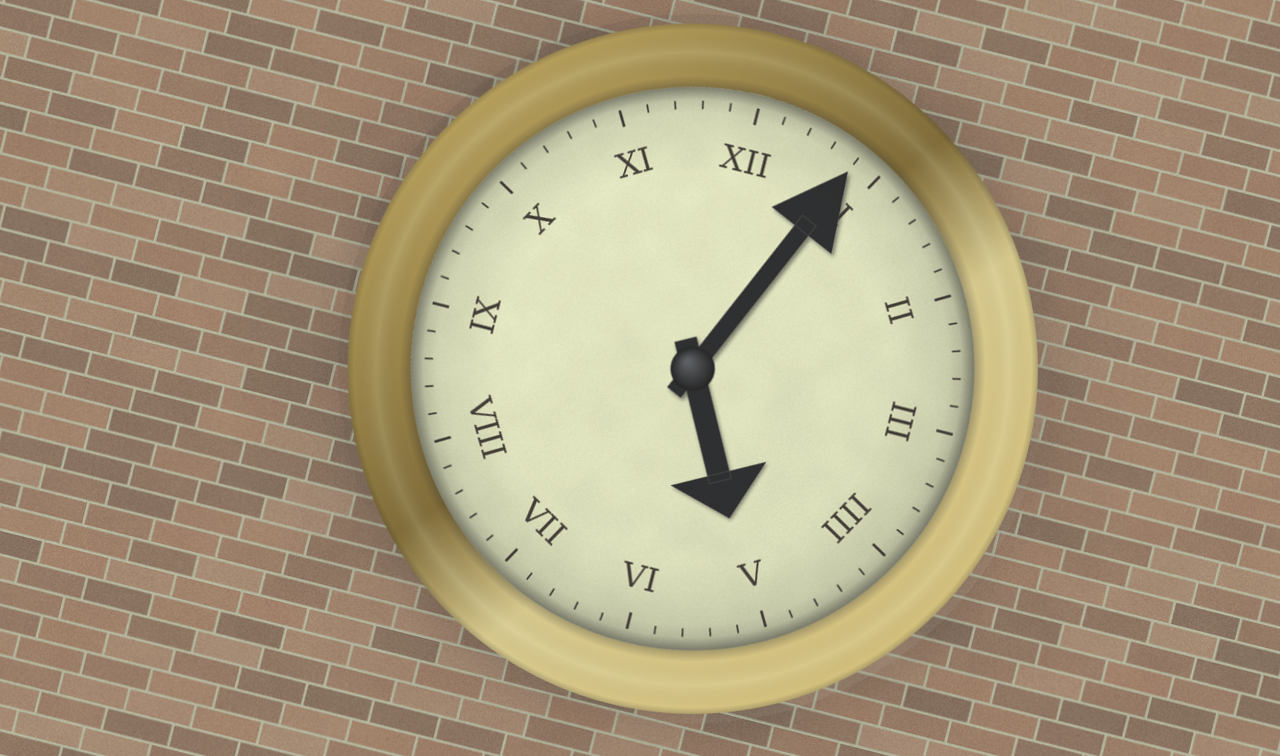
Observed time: **5:04**
